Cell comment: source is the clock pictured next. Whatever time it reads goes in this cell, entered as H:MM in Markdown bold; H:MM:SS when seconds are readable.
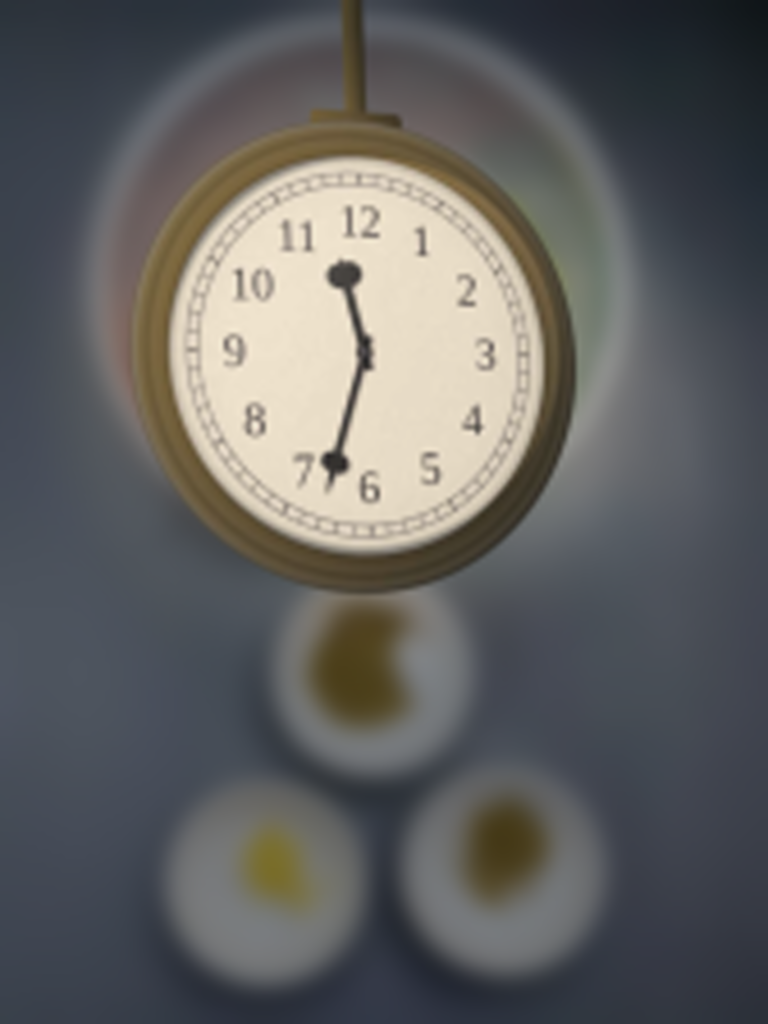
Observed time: **11:33**
